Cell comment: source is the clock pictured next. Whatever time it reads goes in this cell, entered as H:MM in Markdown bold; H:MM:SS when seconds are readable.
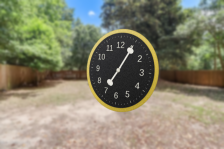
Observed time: **7:05**
